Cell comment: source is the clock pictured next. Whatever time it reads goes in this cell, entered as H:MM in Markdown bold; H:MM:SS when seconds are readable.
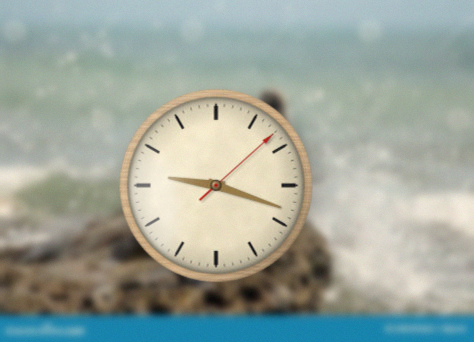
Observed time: **9:18:08**
